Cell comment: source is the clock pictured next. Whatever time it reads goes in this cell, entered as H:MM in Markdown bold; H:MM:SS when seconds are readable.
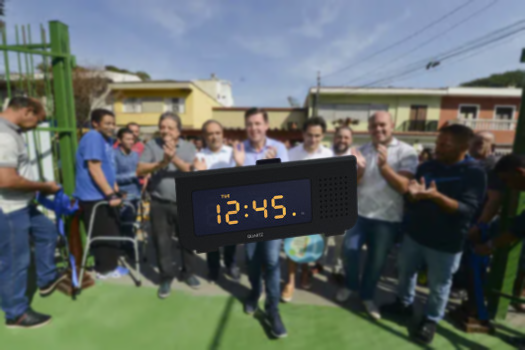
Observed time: **12:45**
